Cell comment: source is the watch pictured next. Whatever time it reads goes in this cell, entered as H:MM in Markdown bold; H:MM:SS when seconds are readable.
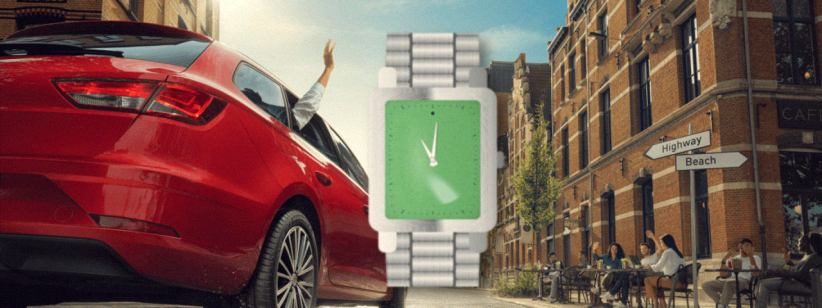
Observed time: **11:01**
